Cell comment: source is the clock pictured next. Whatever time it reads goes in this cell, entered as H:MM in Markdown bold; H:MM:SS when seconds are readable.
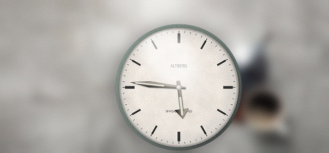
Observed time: **5:46**
